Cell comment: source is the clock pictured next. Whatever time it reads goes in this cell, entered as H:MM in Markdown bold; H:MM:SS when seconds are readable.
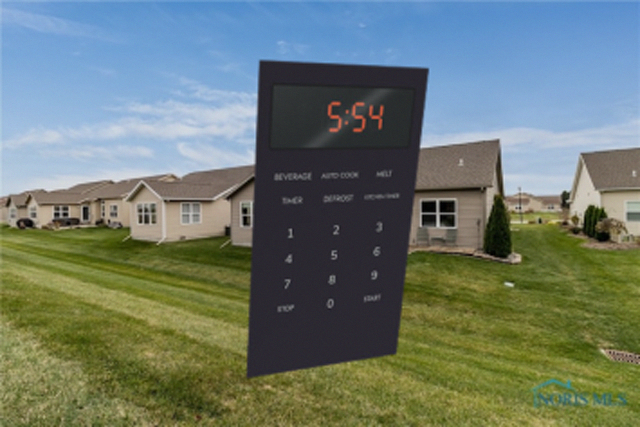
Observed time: **5:54**
